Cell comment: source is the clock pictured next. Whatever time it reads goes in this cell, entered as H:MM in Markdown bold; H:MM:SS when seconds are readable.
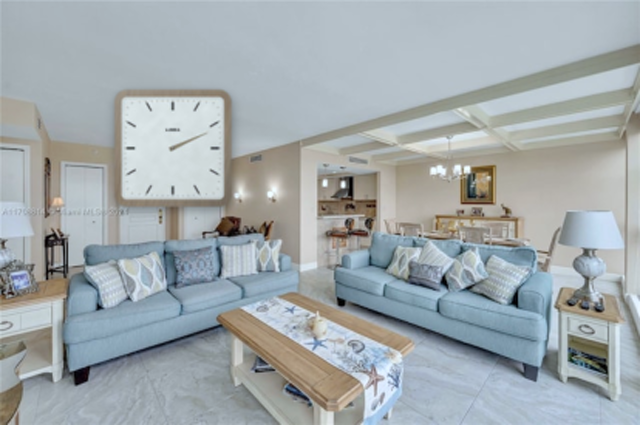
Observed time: **2:11**
